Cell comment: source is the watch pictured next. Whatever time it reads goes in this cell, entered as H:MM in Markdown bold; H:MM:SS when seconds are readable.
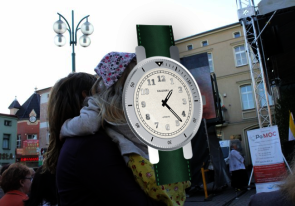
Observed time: **1:23**
